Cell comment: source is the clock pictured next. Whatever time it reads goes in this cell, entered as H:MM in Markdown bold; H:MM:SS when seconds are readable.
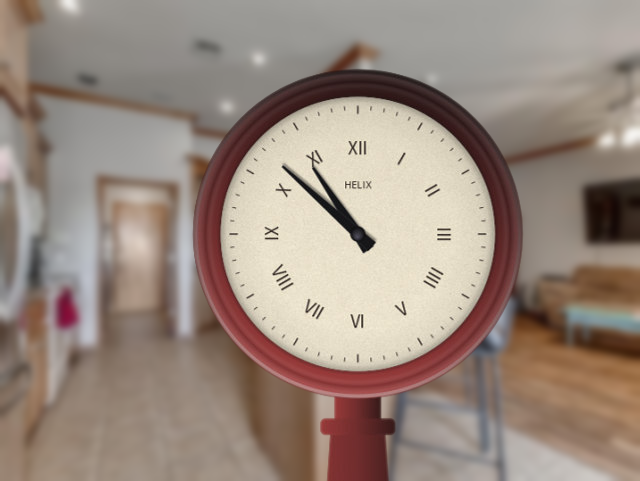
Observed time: **10:52**
